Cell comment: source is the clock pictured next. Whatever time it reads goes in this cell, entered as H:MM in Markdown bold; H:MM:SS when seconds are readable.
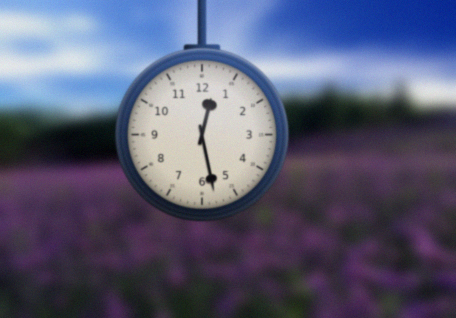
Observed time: **12:28**
